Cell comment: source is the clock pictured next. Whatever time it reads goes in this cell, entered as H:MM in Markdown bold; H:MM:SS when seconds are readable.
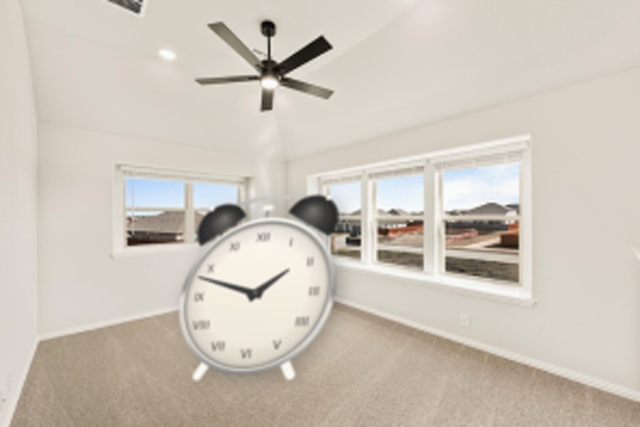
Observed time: **1:48**
